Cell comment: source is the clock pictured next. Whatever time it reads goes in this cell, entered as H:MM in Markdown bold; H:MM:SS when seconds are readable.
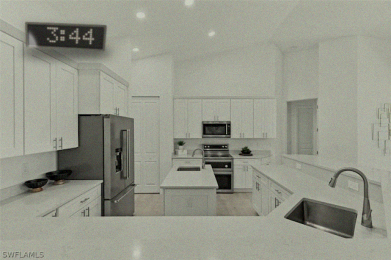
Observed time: **3:44**
